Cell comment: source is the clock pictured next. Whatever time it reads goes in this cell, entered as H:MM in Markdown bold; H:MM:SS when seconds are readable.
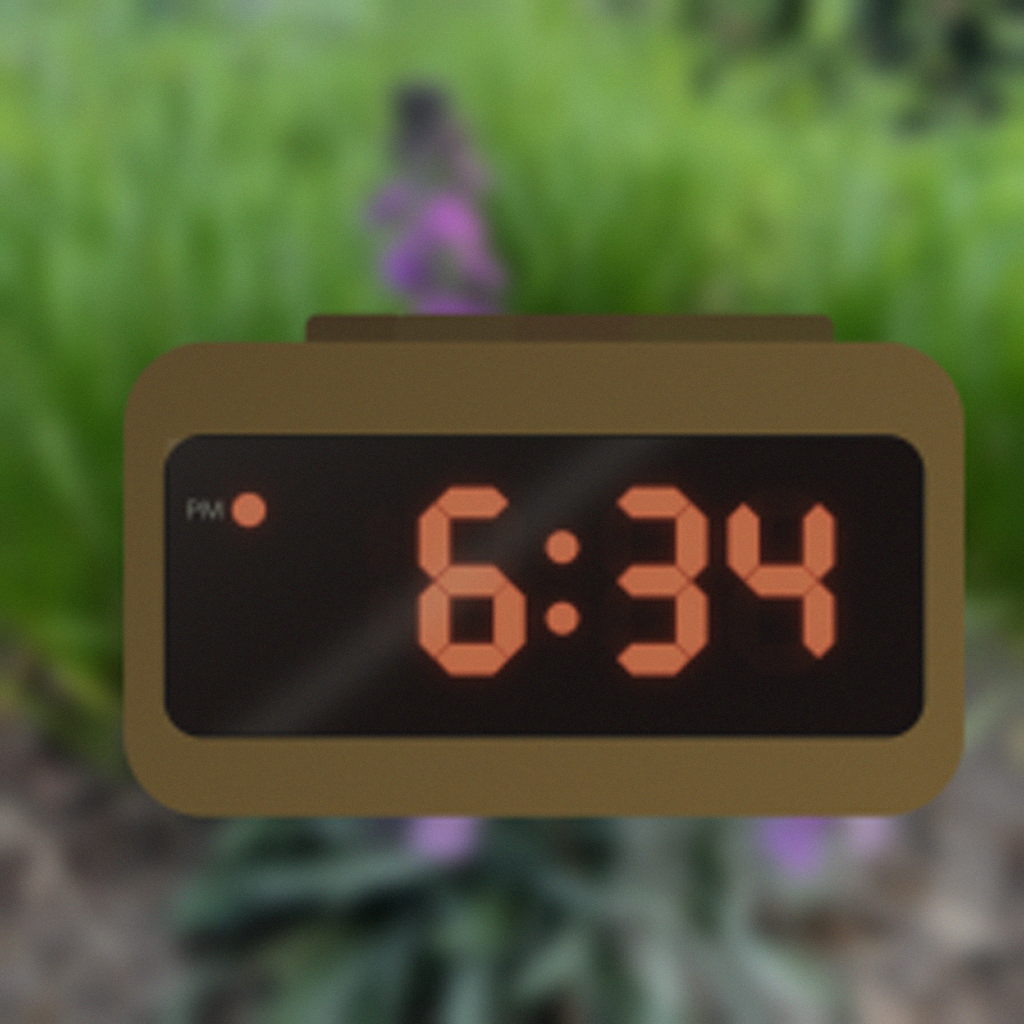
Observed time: **6:34**
